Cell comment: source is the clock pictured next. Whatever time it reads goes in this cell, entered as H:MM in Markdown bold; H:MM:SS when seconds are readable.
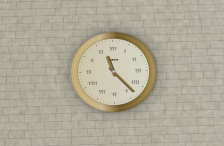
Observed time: **11:23**
